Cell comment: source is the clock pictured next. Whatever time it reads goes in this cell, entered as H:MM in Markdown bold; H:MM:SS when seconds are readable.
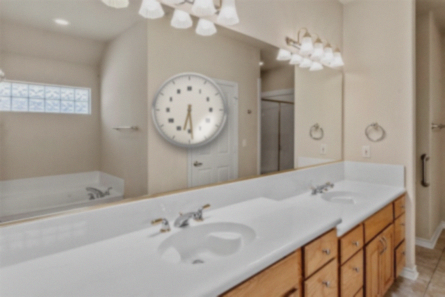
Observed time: **6:29**
